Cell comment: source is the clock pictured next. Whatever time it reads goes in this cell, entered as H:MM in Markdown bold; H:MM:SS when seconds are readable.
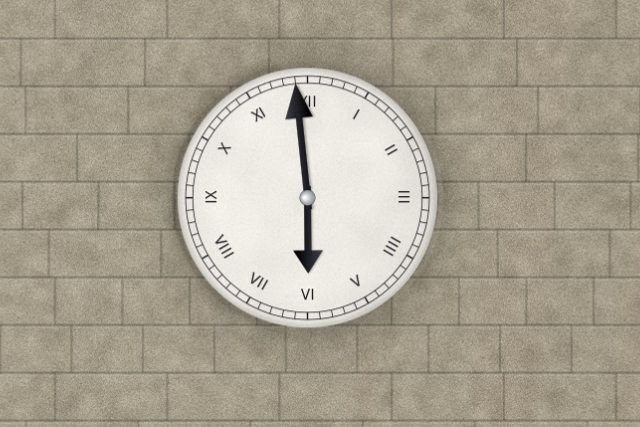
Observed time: **5:59**
